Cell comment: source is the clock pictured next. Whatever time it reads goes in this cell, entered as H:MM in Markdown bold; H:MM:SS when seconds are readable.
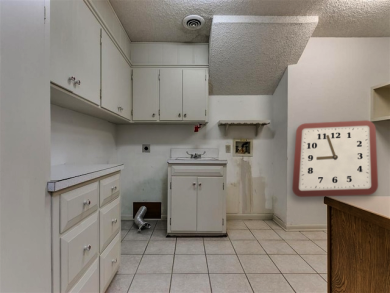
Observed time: **8:57**
